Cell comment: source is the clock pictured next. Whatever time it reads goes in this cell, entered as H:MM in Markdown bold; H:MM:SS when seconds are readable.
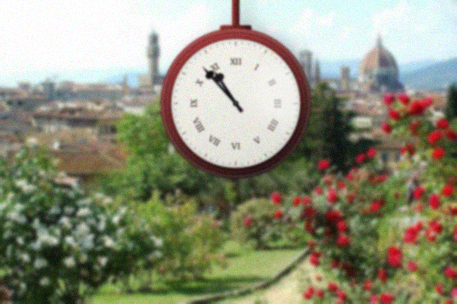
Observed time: **10:53**
